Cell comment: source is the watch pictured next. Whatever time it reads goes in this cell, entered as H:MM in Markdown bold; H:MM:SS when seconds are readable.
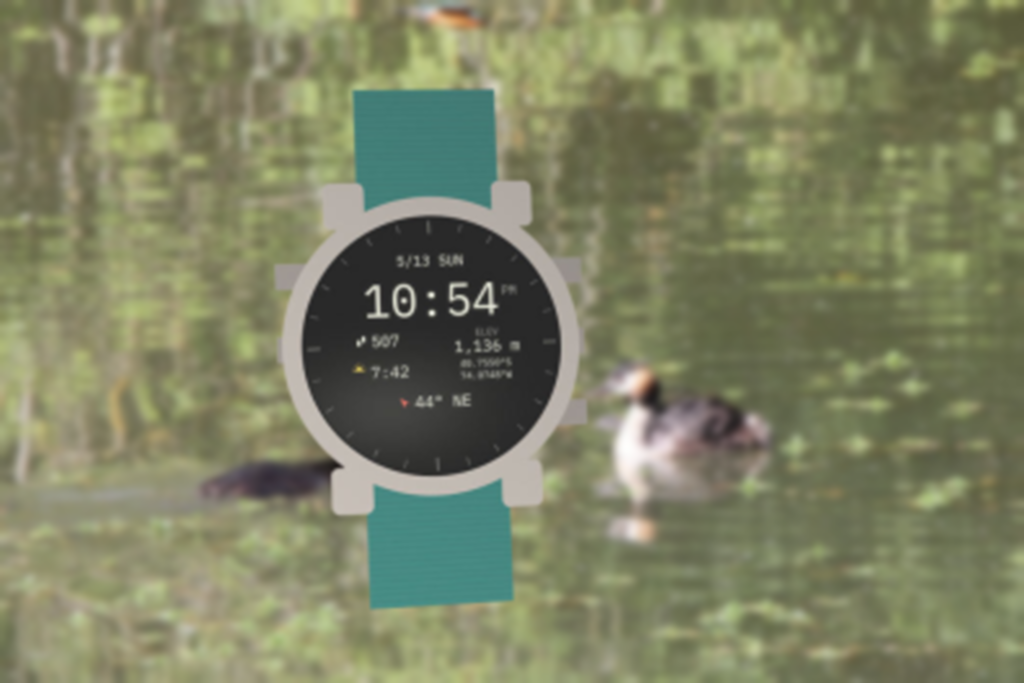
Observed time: **10:54**
